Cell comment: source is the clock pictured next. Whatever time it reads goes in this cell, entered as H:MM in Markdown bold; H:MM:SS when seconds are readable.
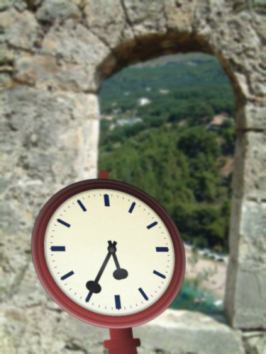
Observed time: **5:35**
